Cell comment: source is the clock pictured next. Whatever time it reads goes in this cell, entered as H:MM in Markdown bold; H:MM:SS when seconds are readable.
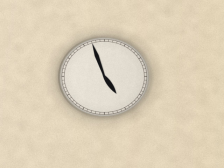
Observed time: **4:57**
